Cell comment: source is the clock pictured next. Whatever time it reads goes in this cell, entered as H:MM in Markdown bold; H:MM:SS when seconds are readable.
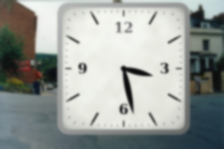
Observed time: **3:28**
